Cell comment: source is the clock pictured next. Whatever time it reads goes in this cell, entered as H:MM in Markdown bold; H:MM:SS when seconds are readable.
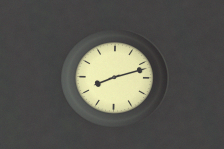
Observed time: **8:12**
